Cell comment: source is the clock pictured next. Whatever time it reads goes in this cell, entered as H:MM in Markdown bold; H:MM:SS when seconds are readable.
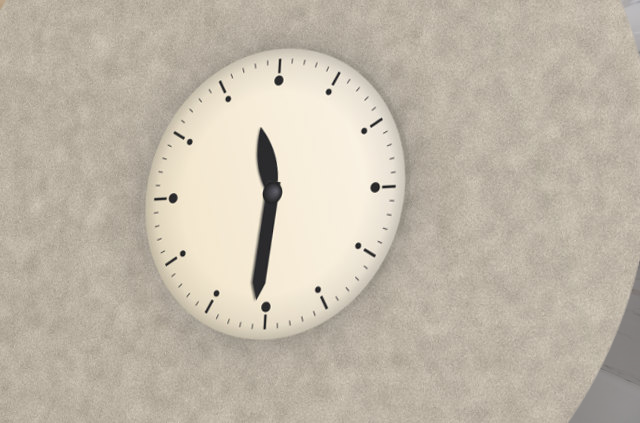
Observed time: **11:31**
